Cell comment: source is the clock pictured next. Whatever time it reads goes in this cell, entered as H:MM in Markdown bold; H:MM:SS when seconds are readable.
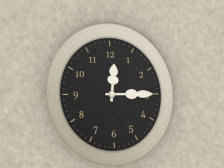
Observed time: **12:15**
